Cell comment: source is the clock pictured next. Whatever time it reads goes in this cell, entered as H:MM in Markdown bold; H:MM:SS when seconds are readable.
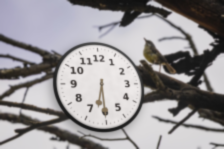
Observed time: **6:30**
